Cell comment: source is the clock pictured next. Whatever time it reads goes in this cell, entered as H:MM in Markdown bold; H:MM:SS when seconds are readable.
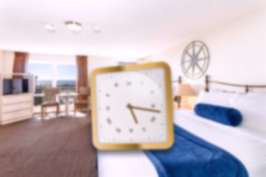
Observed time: **5:17**
